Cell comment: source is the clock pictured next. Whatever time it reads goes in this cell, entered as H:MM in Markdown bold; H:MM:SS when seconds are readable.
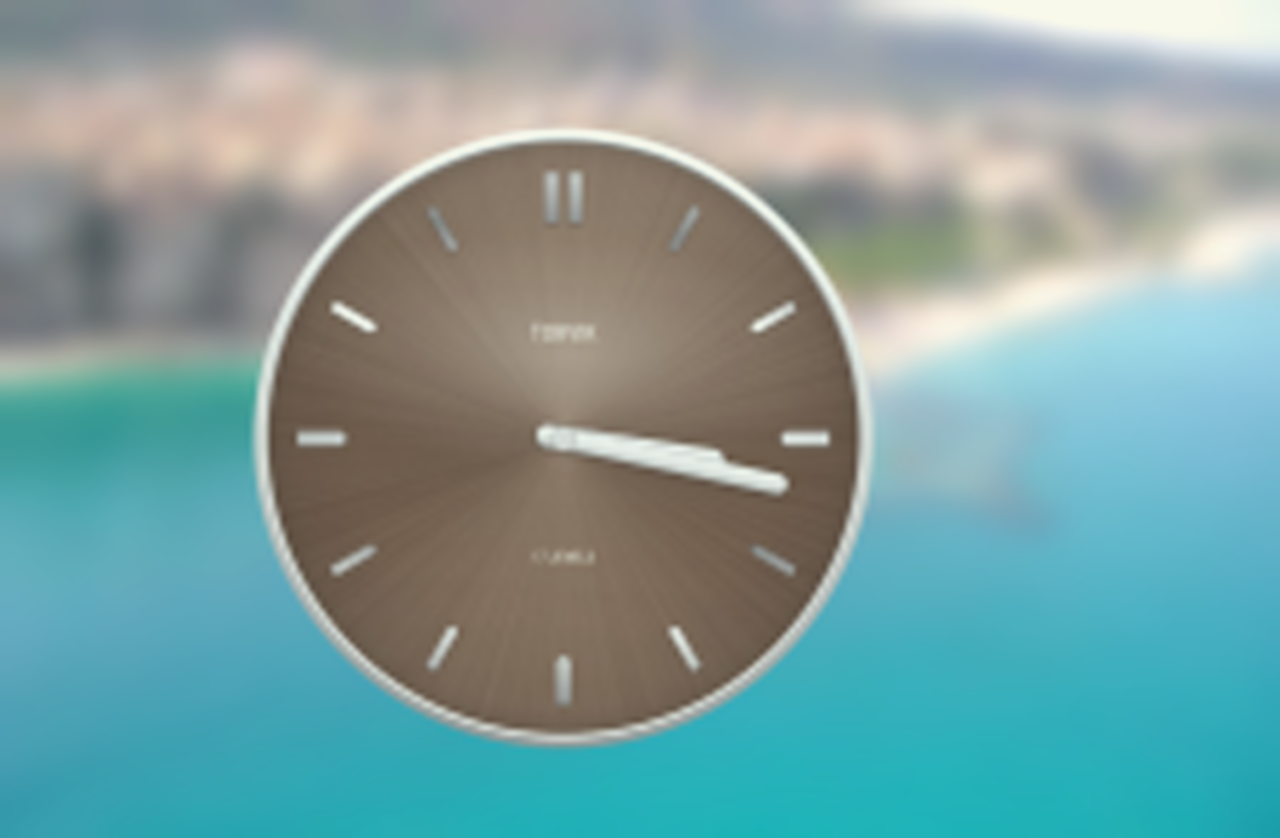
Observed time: **3:17**
